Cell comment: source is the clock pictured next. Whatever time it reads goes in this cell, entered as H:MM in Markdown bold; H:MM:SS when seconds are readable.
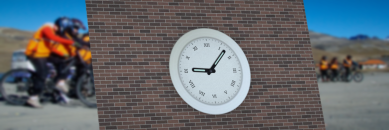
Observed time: **9:07**
